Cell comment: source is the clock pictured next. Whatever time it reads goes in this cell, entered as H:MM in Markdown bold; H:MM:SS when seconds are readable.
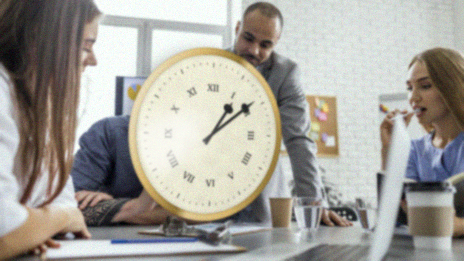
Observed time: **1:09**
